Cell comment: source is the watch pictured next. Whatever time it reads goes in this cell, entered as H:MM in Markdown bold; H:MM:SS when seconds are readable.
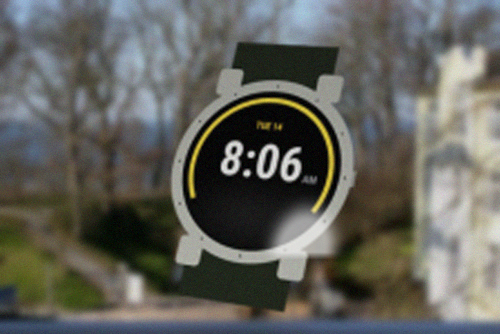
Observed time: **8:06**
